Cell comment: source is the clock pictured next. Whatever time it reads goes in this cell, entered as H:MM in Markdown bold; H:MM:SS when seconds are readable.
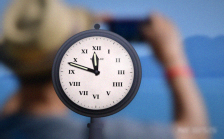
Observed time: **11:48**
